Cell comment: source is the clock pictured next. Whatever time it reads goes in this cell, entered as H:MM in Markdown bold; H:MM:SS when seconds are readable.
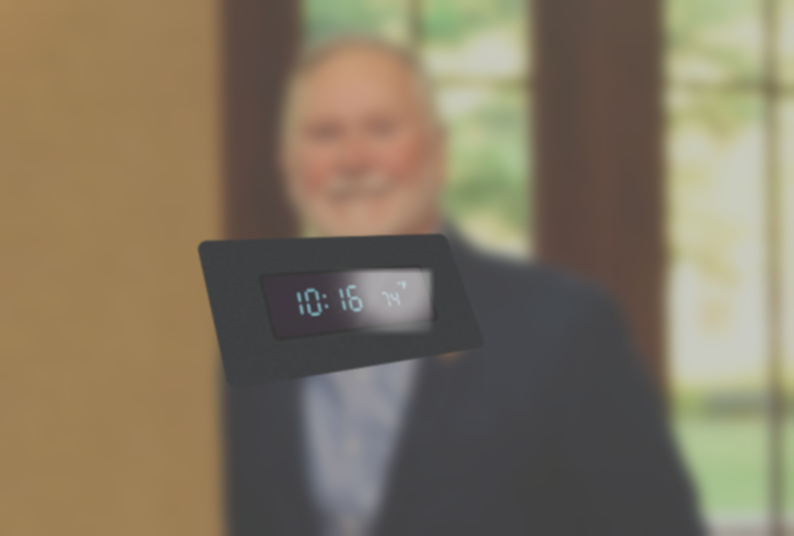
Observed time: **10:16**
